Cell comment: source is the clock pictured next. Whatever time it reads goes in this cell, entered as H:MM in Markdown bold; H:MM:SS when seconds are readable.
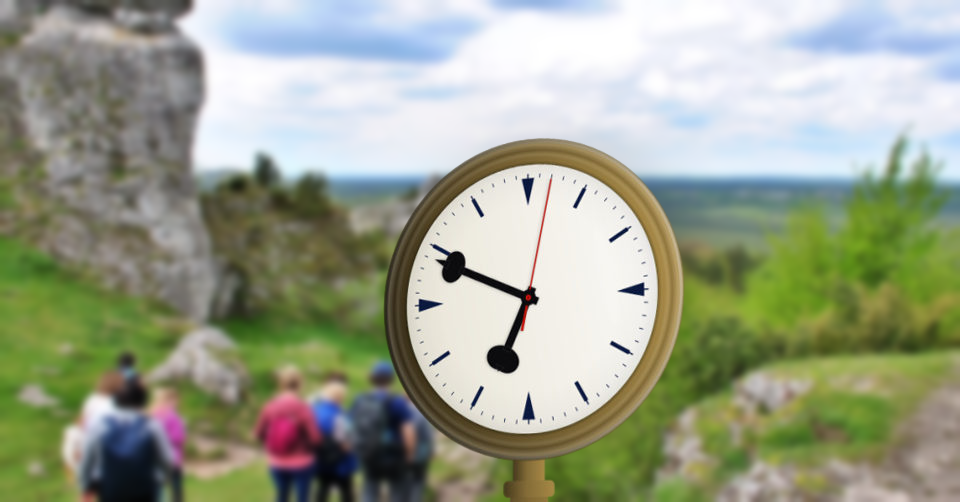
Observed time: **6:49:02**
